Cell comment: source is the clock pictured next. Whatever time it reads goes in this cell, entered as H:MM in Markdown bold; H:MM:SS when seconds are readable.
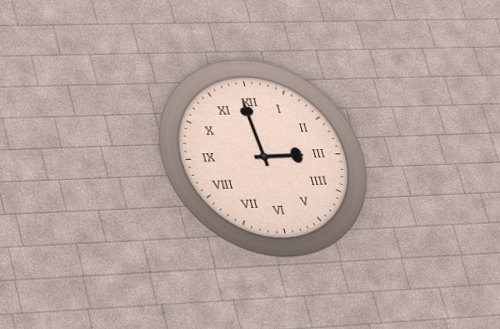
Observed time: **2:59**
